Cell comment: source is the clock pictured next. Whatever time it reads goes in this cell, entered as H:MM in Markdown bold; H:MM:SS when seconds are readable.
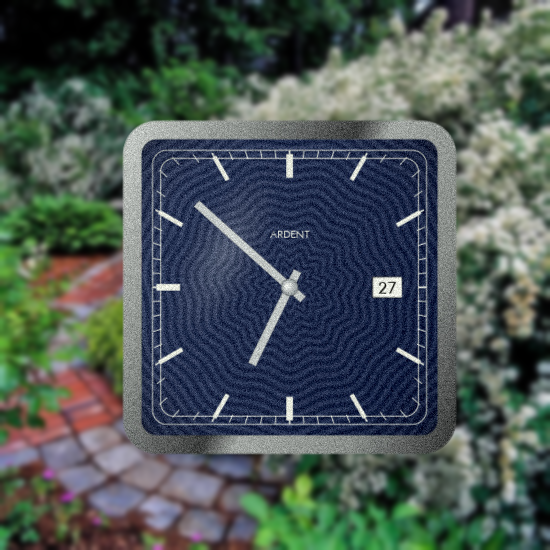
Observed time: **6:52**
